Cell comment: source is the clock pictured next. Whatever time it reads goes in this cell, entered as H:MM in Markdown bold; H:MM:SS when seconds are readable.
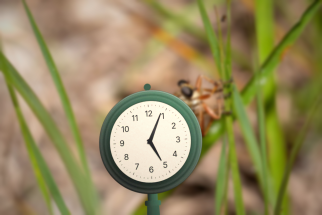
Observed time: **5:04**
